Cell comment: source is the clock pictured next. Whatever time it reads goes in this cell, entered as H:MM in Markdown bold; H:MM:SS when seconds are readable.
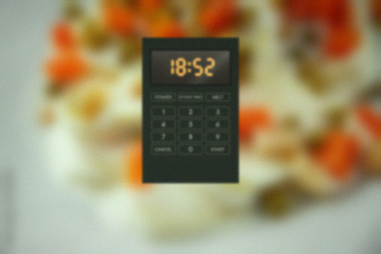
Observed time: **18:52**
